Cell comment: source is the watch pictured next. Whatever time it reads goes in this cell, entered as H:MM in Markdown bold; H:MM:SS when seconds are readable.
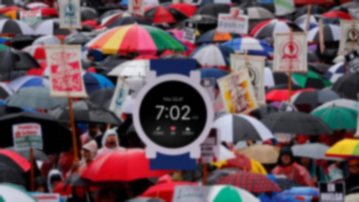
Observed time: **7:02**
